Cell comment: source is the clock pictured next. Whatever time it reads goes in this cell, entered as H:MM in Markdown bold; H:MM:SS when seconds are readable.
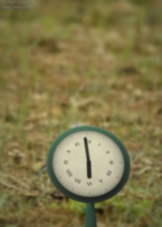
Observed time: **5:59**
